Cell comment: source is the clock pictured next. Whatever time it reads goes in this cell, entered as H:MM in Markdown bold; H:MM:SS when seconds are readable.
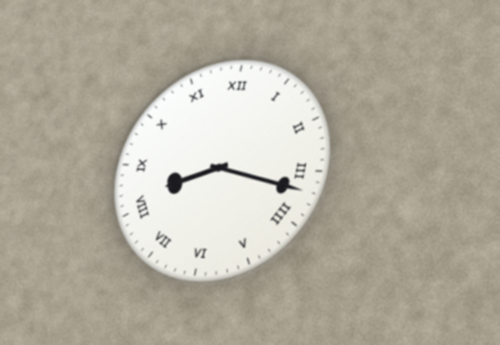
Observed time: **8:17**
